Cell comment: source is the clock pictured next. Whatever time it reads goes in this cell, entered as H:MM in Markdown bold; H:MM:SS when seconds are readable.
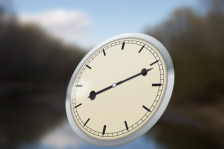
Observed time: **8:11**
